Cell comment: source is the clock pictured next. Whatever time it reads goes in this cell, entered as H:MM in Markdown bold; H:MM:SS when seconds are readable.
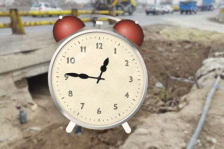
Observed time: **12:46**
